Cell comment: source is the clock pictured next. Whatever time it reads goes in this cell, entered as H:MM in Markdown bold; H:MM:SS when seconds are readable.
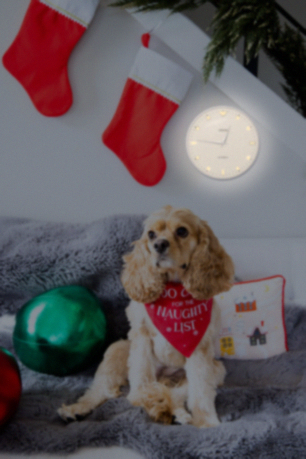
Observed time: **12:46**
